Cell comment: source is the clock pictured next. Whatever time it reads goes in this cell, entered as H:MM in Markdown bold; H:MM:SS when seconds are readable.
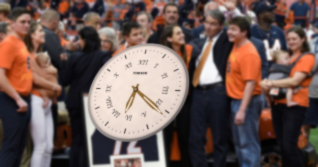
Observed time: **6:21**
